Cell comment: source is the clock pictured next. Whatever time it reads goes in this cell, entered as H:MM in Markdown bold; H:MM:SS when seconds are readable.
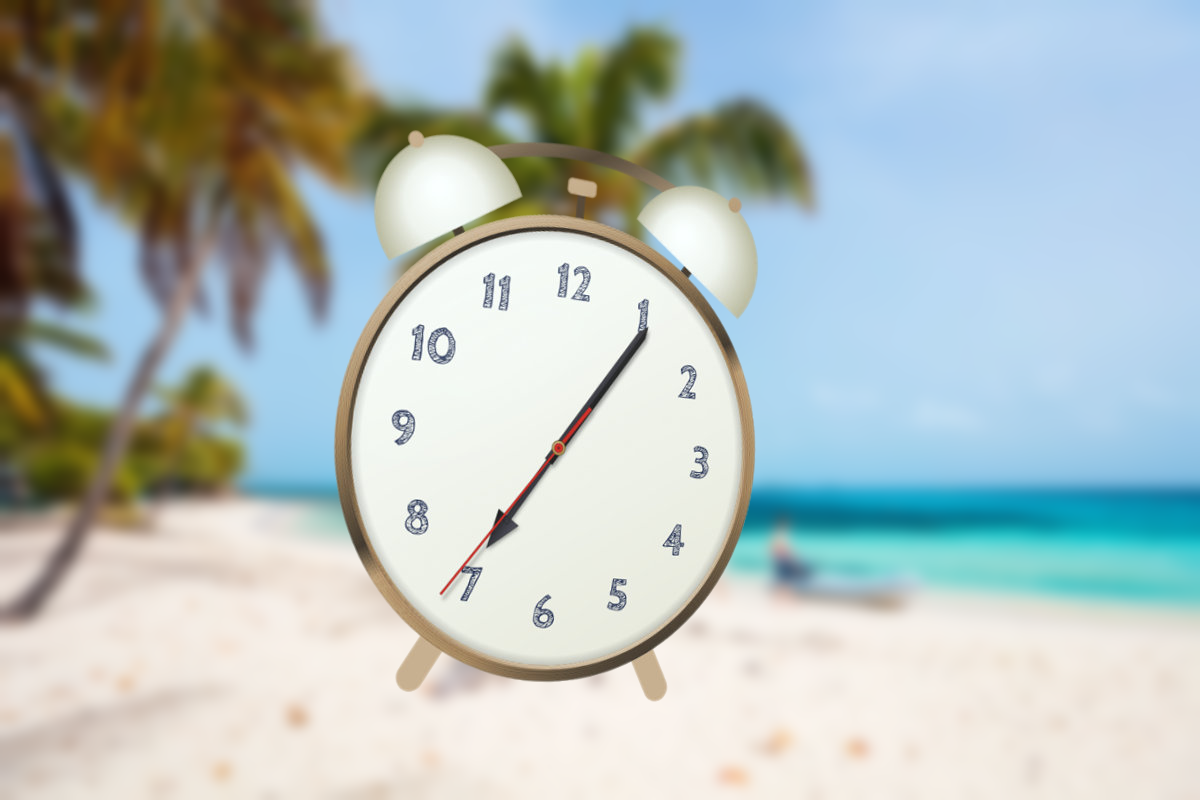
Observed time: **7:05:36**
